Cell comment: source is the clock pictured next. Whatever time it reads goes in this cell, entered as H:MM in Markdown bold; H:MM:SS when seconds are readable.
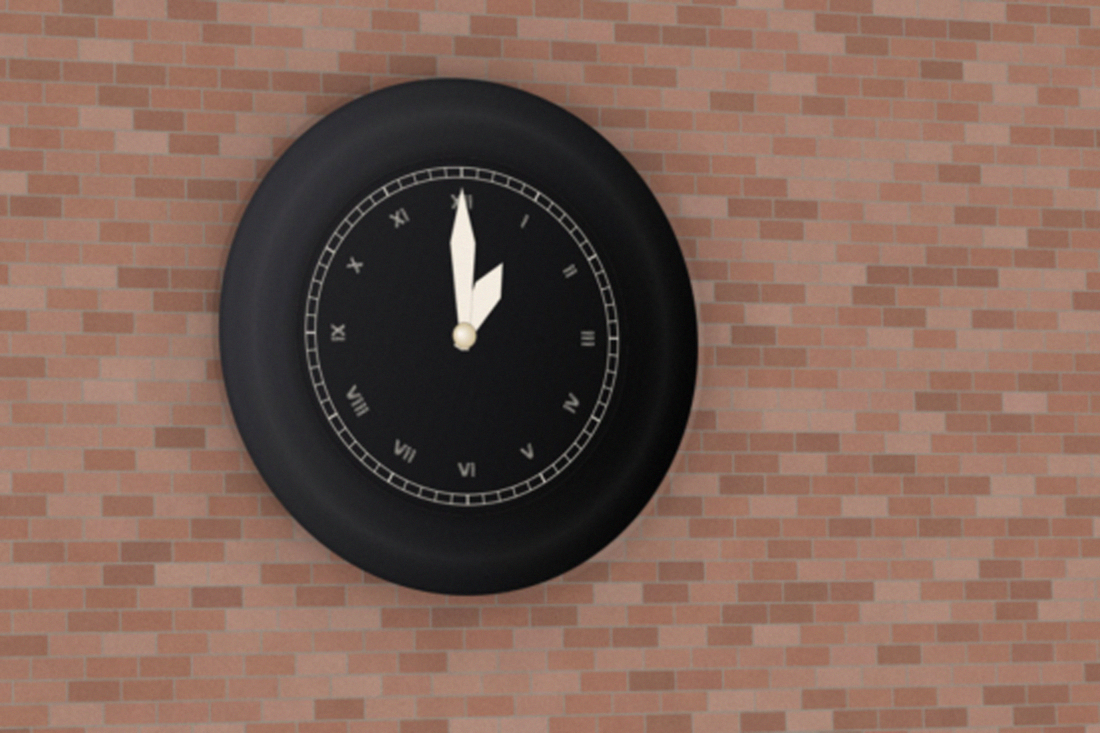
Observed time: **1:00**
